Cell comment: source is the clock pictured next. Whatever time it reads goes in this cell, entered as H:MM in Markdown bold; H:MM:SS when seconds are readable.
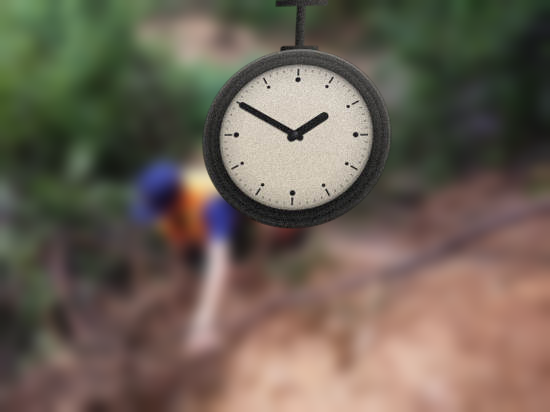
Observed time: **1:50**
